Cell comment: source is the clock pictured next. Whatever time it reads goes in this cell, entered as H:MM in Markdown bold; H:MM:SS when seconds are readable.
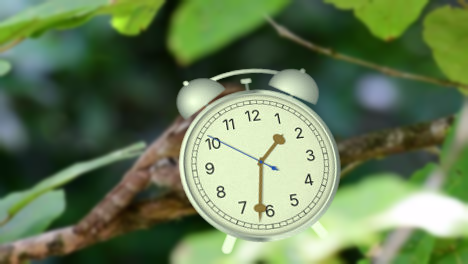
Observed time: **1:31:51**
